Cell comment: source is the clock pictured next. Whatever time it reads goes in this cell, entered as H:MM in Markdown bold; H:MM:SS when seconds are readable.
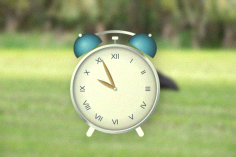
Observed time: **9:56**
